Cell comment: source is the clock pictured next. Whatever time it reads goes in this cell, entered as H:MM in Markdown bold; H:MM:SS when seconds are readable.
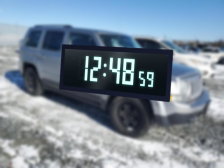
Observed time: **12:48:59**
